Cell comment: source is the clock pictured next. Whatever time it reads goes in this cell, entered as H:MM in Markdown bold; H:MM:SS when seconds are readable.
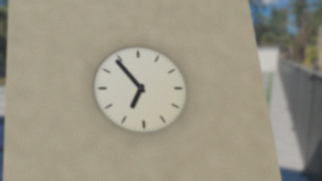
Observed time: **6:54**
